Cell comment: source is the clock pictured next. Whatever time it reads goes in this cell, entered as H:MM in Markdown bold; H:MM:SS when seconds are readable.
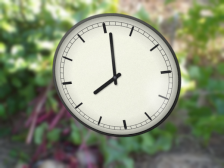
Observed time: **8:01**
